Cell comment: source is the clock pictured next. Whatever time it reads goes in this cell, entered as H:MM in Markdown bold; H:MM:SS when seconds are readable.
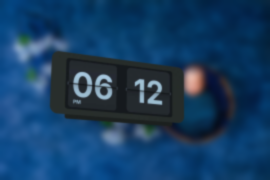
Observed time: **6:12**
